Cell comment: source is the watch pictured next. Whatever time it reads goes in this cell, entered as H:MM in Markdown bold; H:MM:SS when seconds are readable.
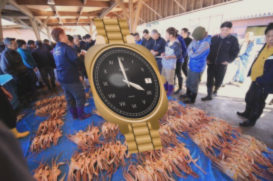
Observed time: **3:59**
